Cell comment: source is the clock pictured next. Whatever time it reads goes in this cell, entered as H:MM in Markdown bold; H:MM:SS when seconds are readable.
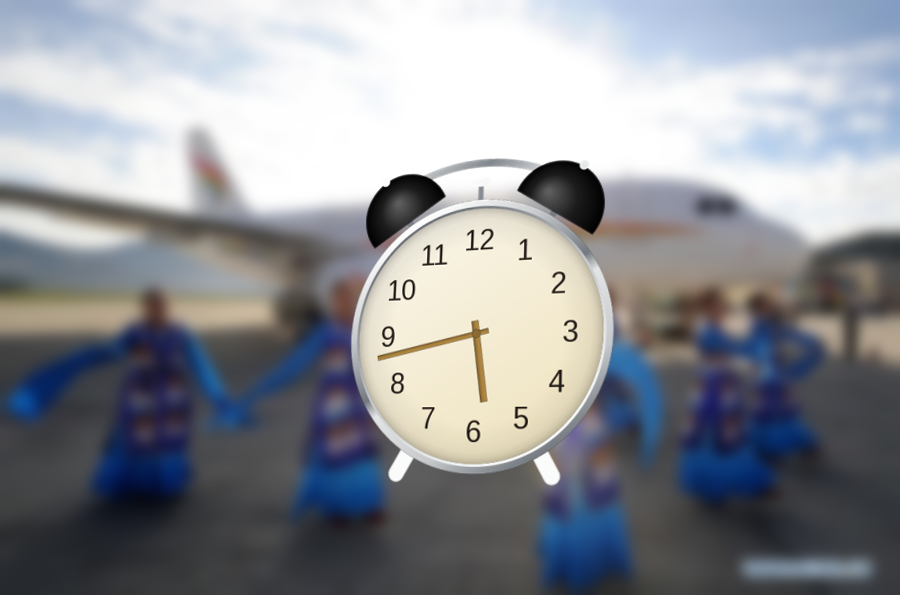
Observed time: **5:43**
